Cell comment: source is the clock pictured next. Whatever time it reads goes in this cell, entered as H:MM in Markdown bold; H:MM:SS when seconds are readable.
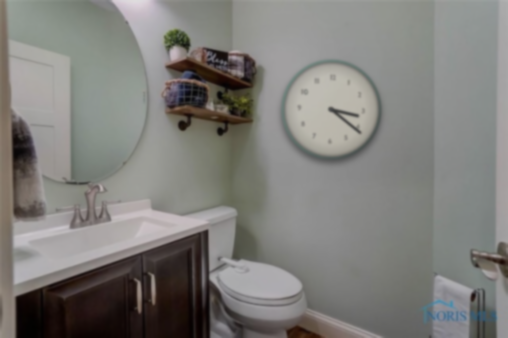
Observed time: **3:21**
